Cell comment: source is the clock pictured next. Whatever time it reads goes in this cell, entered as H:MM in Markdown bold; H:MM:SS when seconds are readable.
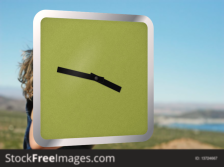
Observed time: **3:47**
